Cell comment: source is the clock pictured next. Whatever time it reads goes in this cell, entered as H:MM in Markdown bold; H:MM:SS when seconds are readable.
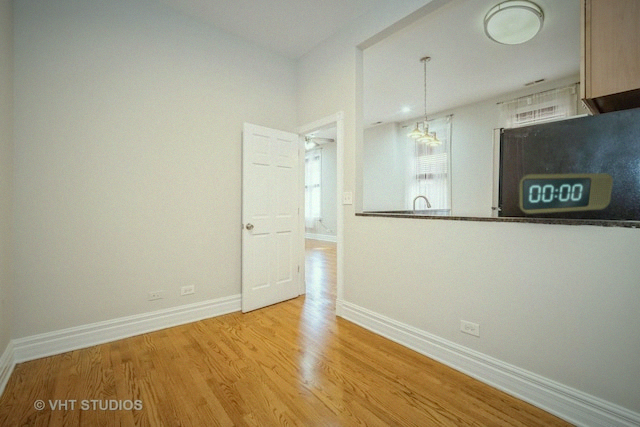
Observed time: **0:00**
